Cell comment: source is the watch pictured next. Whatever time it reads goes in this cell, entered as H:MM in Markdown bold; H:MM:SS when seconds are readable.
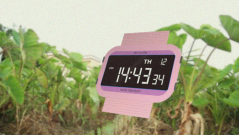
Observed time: **14:43:34**
